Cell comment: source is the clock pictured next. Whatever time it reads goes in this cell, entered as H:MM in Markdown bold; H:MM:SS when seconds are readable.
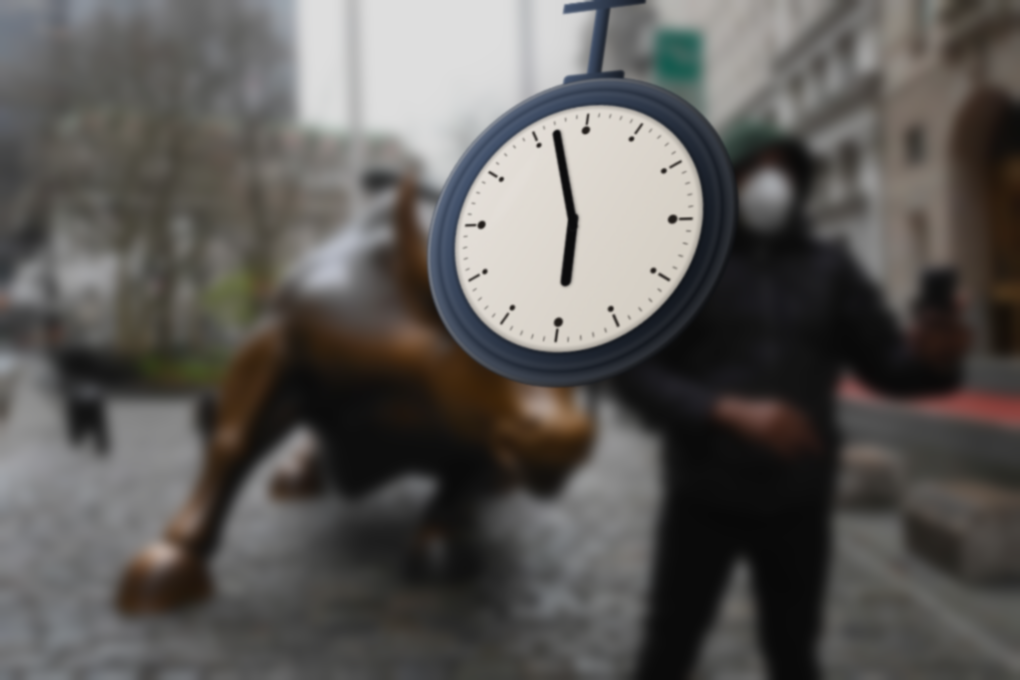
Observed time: **5:57**
